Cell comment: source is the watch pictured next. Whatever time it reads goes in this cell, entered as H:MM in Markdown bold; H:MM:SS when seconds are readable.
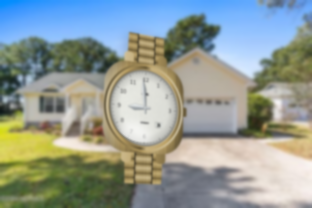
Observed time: **8:59**
